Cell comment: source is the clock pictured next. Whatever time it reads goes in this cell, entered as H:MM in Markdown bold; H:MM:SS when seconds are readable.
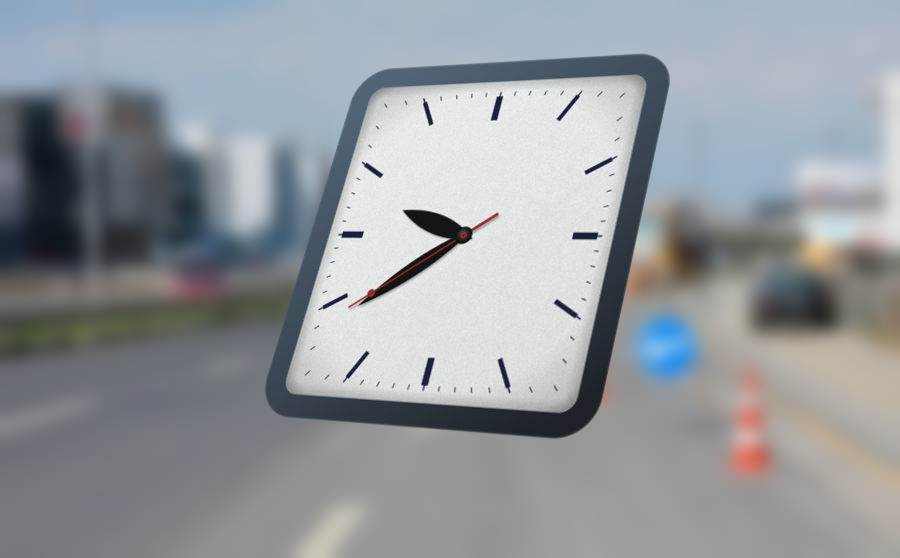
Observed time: **9:38:39**
